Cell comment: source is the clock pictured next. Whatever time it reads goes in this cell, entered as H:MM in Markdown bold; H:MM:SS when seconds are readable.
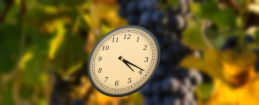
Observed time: **4:19**
